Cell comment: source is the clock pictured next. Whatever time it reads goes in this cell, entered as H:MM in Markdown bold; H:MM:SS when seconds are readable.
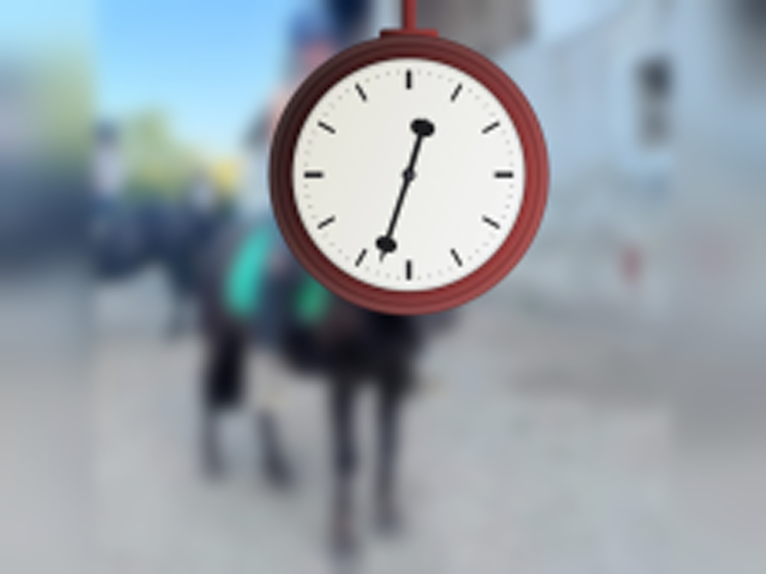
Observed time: **12:33**
